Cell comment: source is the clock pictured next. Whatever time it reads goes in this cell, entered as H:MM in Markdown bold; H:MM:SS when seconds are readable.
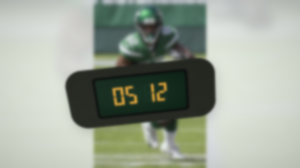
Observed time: **5:12**
